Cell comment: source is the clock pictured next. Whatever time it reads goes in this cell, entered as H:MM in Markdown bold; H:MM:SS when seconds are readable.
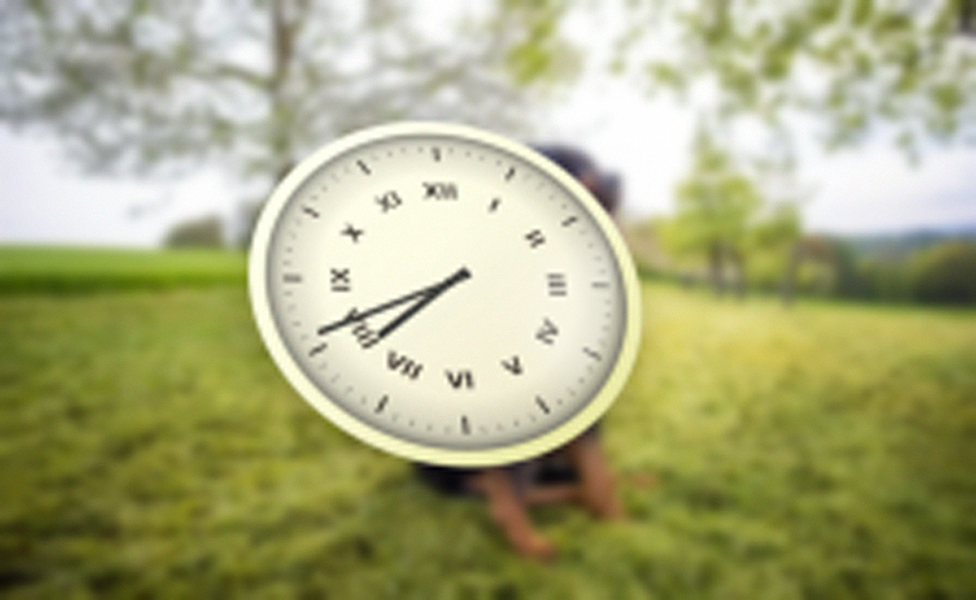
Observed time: **7:41**
